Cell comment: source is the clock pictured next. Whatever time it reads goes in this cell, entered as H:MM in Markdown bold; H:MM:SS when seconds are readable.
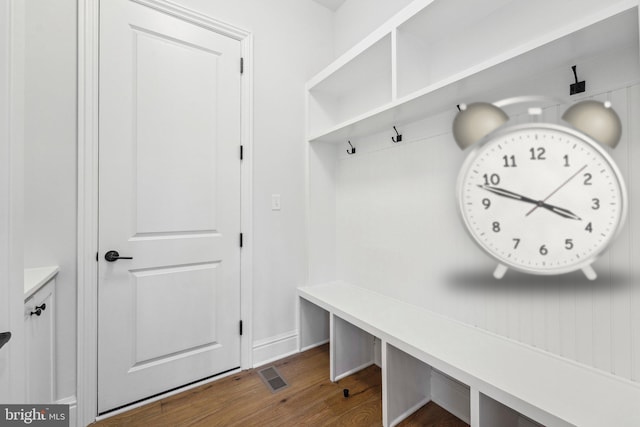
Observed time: **3:48:08**
